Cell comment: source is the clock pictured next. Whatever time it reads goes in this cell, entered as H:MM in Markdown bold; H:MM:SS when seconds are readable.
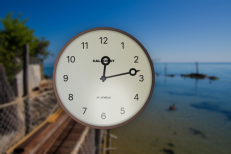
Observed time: **12:13**
